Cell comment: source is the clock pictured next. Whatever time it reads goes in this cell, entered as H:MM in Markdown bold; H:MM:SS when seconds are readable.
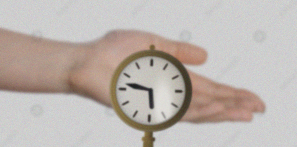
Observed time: **5:47**
